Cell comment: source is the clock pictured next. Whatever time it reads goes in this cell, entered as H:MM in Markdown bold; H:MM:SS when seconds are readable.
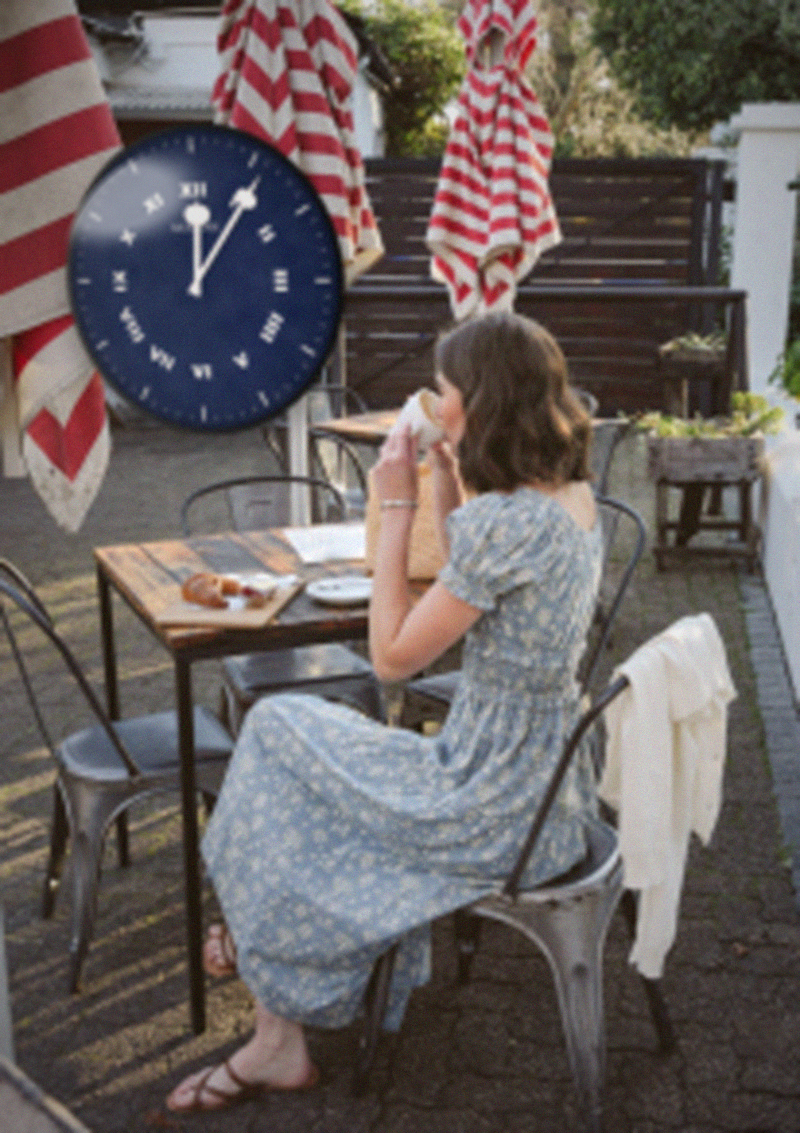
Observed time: **12:06**
